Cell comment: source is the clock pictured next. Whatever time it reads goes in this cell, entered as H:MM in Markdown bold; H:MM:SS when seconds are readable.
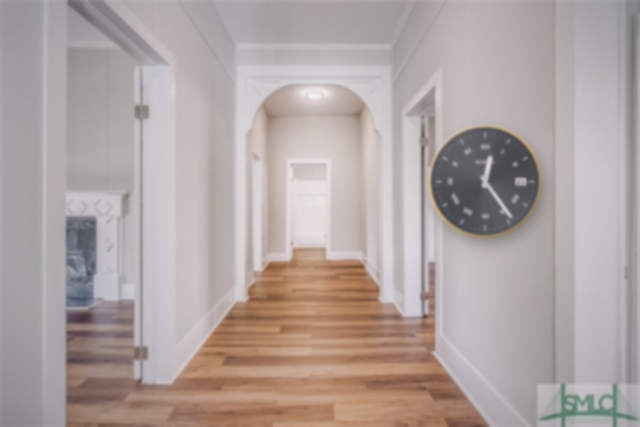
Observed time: **12:24**
